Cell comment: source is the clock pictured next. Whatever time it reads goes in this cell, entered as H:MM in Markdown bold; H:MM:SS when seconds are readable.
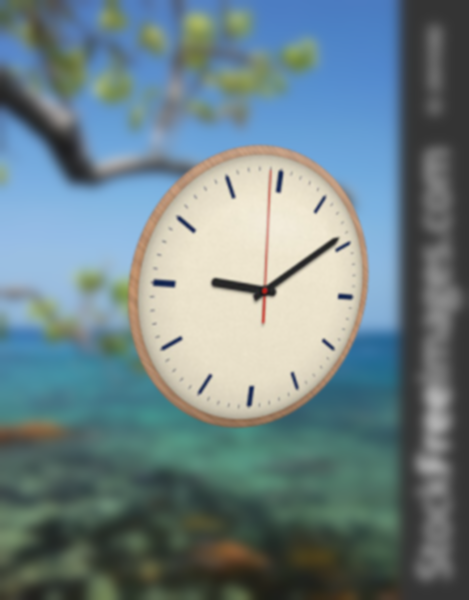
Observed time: **9:08:59**
